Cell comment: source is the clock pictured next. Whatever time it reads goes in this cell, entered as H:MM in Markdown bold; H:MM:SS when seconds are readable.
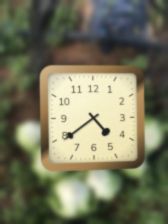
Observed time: **4:39**
